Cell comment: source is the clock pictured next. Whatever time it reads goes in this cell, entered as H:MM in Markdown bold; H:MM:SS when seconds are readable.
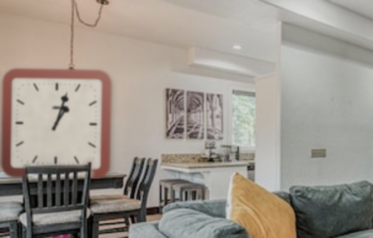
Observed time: **1:03**
